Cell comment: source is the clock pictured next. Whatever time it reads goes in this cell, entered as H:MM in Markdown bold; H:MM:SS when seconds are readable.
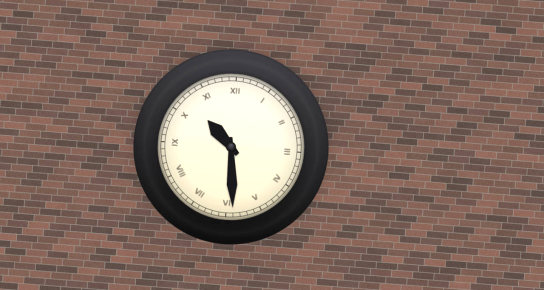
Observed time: **10:29**
